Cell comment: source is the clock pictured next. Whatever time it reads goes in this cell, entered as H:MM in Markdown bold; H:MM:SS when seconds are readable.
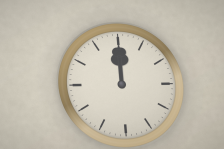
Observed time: **12:00**
